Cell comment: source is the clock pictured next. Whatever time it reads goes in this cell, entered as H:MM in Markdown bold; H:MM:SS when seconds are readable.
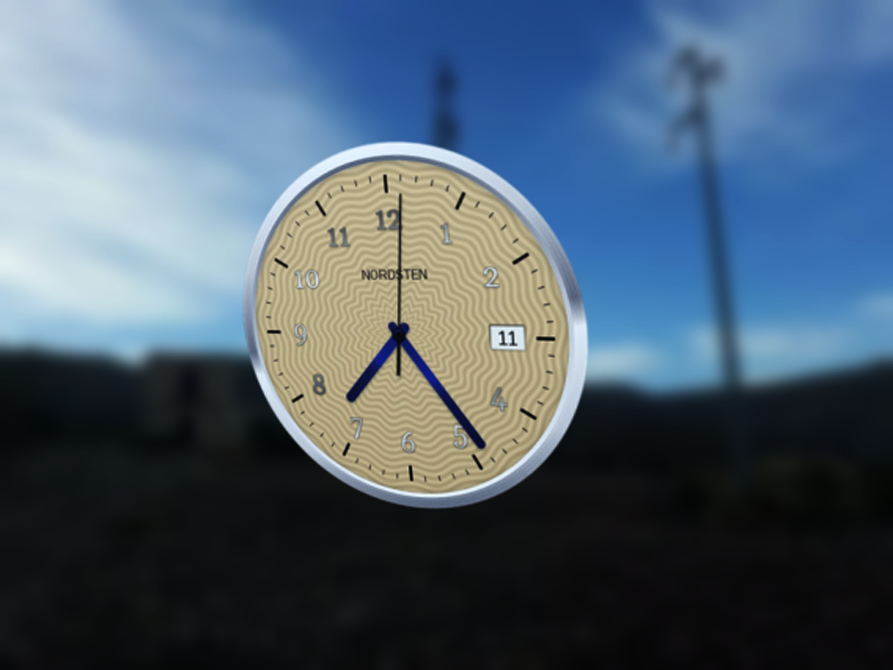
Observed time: **7:24:01**
